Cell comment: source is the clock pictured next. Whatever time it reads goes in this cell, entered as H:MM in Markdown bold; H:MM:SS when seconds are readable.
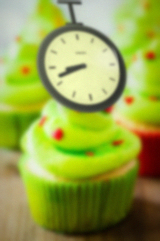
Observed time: **8:42**
